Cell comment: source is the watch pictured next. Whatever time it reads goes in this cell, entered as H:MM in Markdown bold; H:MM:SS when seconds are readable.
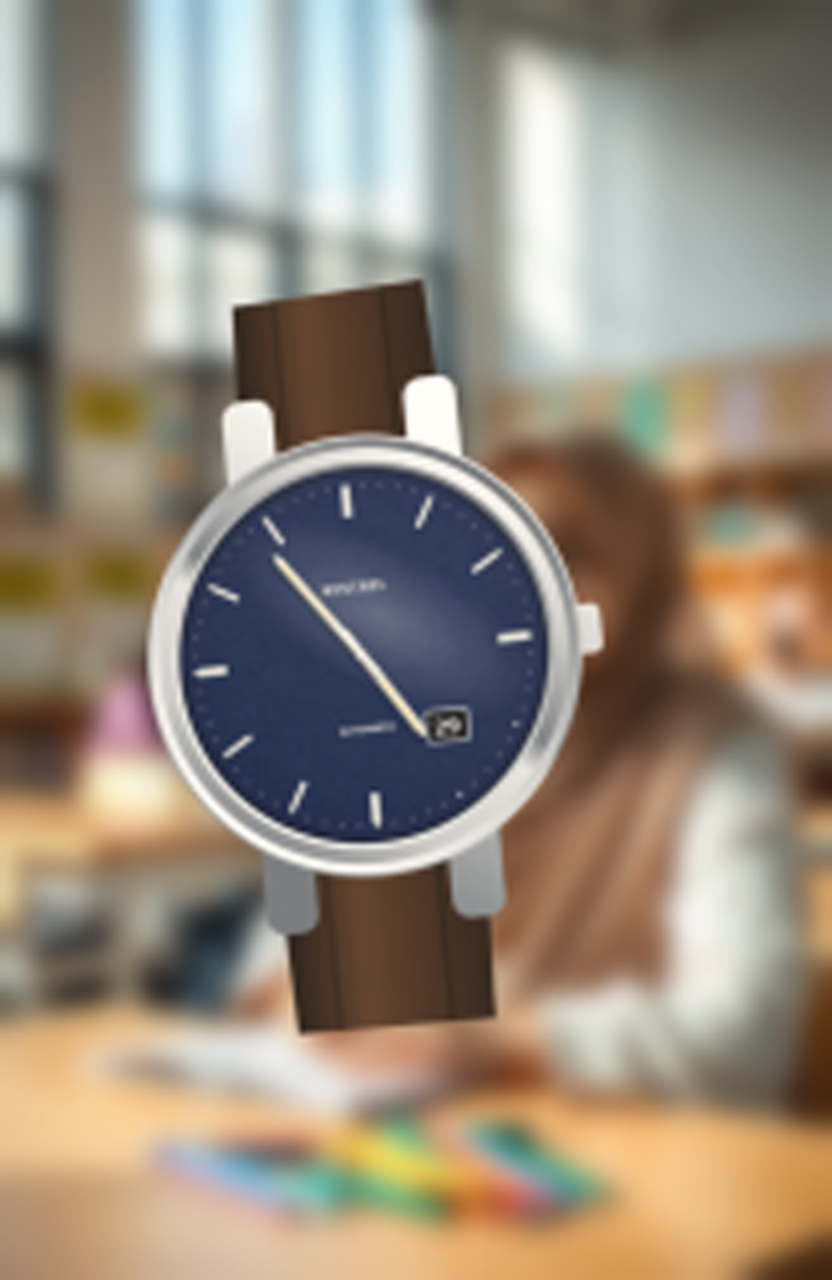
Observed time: **4:54**
